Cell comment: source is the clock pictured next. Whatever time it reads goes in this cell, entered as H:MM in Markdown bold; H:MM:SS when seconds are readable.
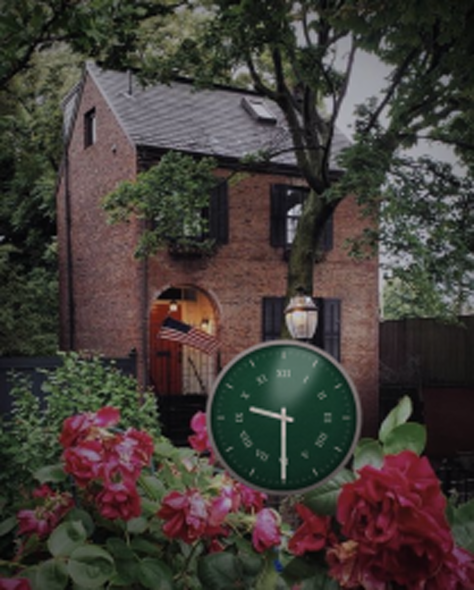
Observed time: **9:30**
